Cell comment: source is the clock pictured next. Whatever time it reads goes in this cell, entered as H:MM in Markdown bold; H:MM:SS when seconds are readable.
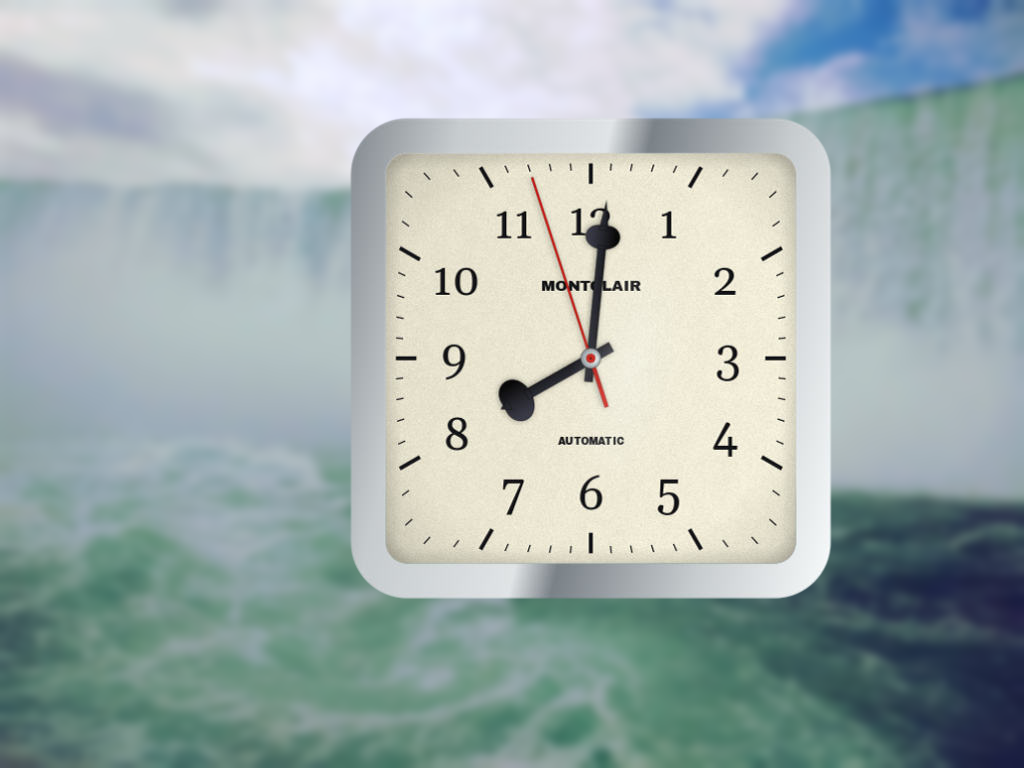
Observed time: **8:00:57**
